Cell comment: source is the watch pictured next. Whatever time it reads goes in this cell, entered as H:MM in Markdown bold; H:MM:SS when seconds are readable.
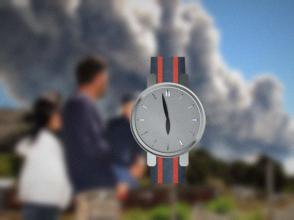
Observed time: **5:58**
